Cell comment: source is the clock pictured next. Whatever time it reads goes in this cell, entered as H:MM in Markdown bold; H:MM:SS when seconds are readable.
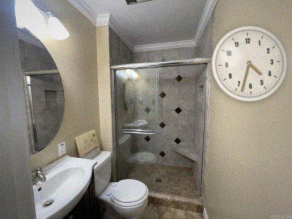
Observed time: **4:33**
